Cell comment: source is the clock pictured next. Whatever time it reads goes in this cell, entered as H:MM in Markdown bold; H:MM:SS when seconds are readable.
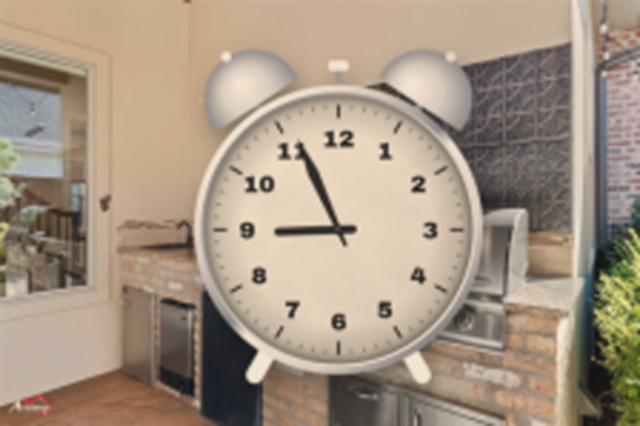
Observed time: **8:56**
